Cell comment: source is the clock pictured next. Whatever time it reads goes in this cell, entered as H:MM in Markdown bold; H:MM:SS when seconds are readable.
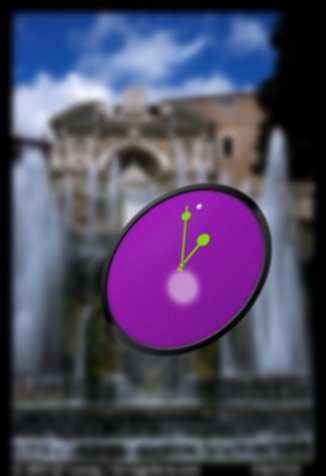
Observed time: **12:58**
